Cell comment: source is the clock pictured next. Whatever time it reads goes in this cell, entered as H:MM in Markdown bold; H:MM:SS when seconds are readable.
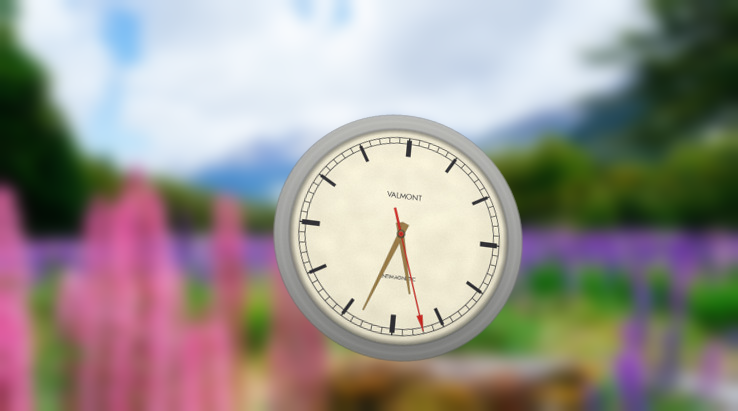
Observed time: **5:33:27**
